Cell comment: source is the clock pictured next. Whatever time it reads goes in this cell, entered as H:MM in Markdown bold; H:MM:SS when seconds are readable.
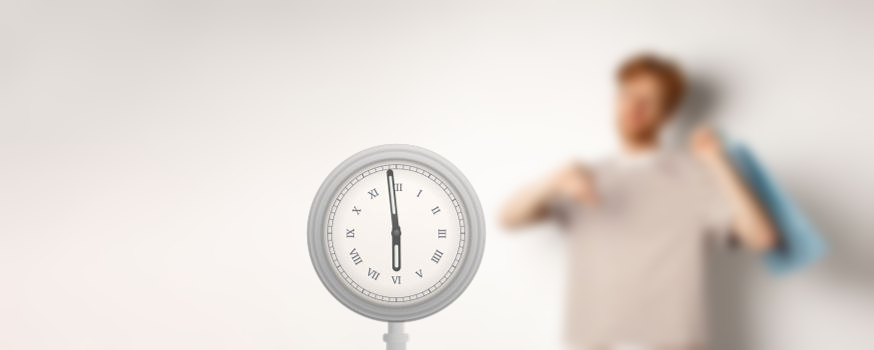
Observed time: **5:59**
